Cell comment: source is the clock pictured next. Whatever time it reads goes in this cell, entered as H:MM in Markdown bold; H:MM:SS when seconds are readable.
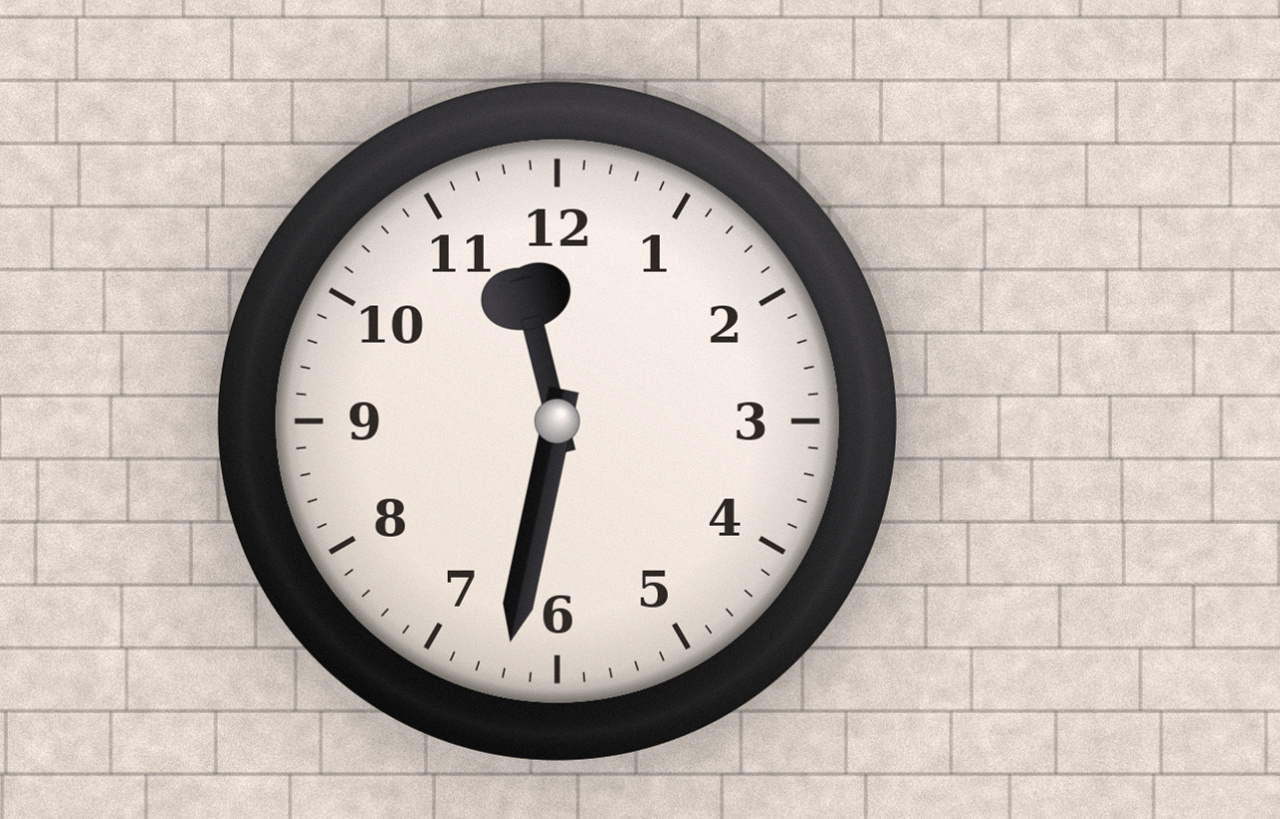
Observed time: **11:32**
